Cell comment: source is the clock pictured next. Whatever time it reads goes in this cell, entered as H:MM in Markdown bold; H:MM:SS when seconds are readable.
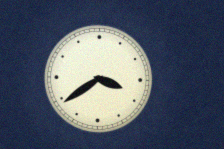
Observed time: **3:39**
